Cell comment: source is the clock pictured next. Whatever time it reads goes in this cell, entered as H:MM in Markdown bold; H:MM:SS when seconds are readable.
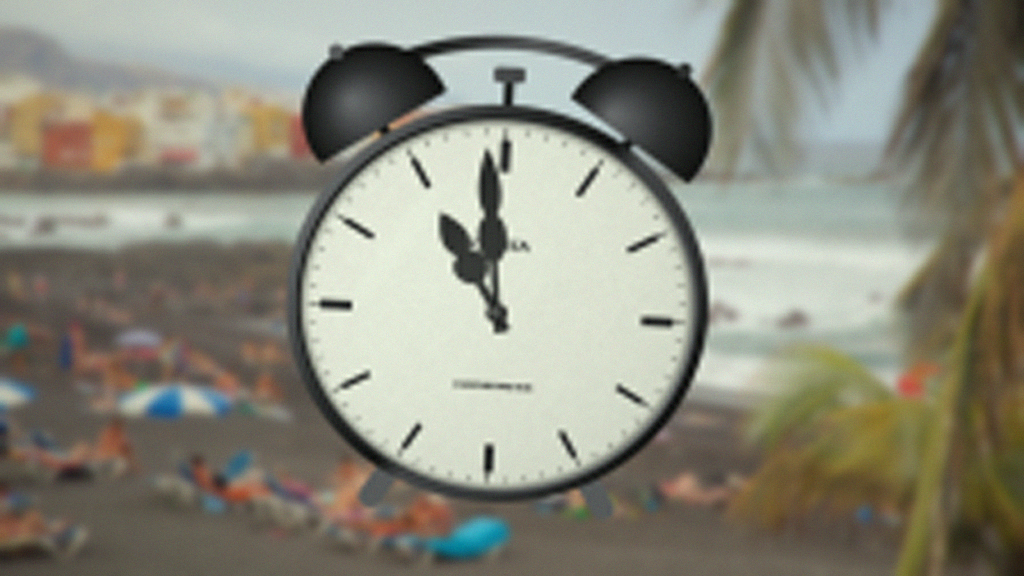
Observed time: **10:59**
